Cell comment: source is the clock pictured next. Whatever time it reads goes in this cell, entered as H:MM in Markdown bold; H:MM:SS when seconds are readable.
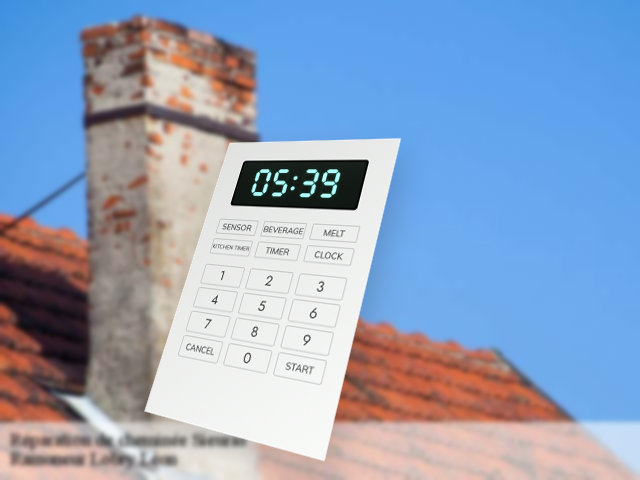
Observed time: **5:39**
